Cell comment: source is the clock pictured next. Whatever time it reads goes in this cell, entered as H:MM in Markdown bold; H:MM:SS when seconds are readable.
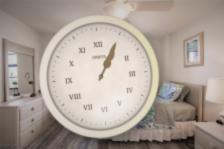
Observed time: **1:05**
